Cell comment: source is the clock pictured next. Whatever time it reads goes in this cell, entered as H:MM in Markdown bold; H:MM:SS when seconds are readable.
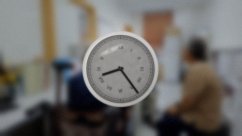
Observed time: **8:24**
